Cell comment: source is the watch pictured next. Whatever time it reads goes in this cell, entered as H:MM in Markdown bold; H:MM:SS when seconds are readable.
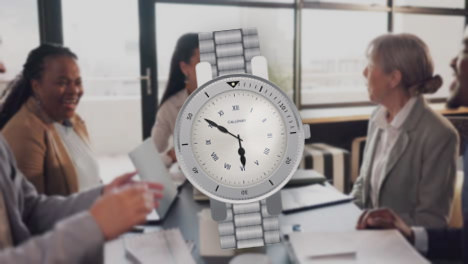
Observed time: **5:51**
